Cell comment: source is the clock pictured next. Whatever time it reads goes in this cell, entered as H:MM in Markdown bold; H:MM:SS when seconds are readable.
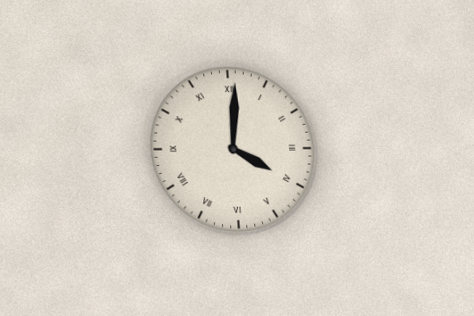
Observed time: **4:01**
